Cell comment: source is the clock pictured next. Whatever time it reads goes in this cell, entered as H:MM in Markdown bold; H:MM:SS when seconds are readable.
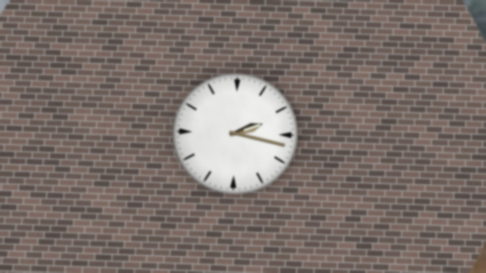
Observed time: **2:17**
